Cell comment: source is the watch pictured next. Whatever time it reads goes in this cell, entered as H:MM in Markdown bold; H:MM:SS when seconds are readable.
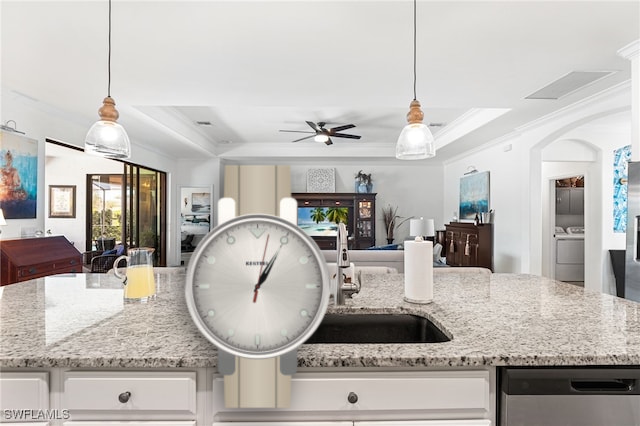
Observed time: **1:05:02**
